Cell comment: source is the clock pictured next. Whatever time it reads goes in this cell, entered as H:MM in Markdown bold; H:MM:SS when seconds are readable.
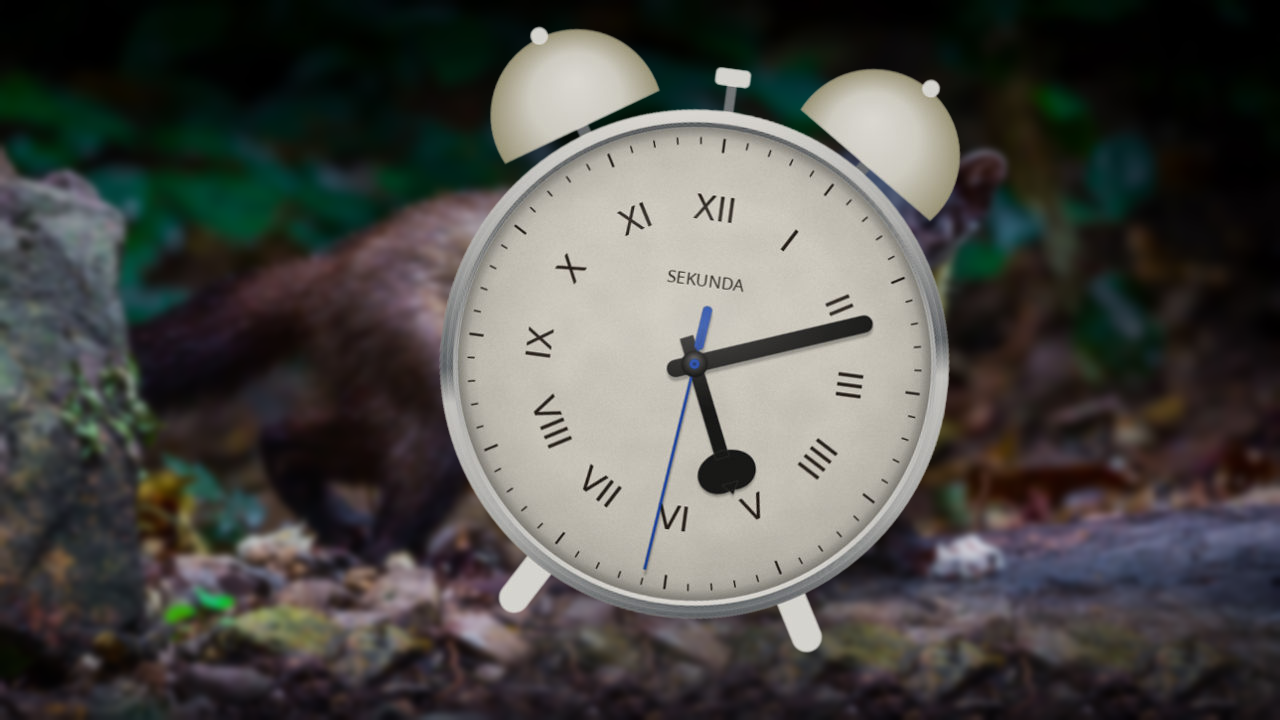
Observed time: **5:11:31**
